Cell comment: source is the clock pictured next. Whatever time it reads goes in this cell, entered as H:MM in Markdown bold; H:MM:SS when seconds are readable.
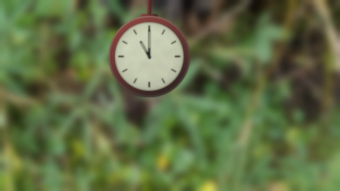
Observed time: **11:00**
